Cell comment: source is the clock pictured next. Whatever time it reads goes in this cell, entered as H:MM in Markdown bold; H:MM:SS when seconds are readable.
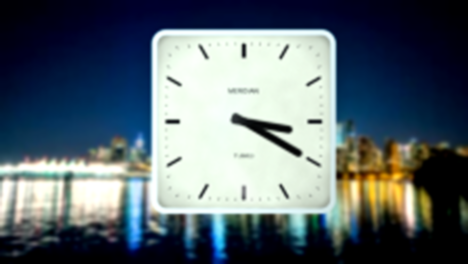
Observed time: **3:20**
